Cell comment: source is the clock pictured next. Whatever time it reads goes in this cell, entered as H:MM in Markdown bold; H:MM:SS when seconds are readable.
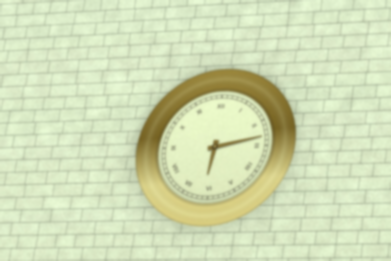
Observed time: **6:13**
